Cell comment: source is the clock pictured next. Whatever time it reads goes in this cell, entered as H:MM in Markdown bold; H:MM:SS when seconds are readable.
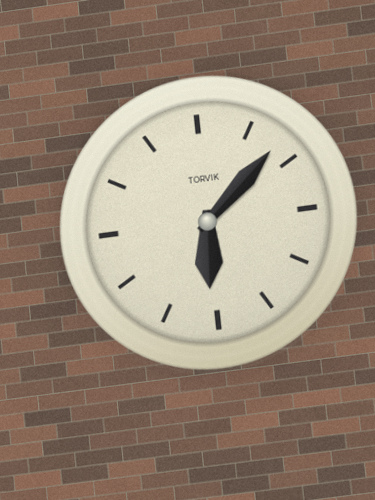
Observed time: **6:08**
